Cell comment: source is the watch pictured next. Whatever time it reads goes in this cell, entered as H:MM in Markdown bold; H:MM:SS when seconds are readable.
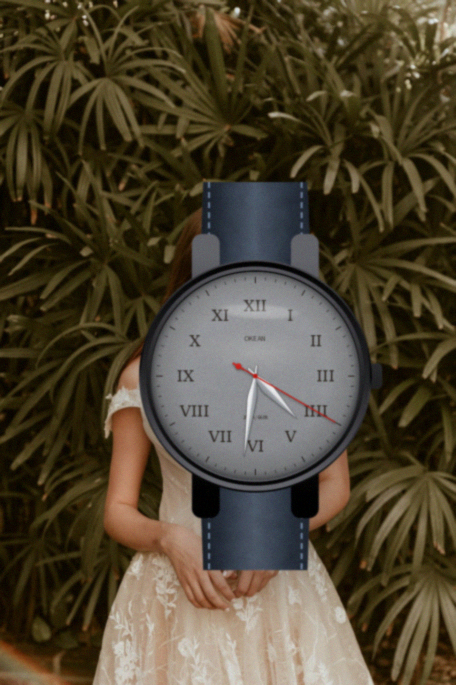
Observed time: **4:31:20**
